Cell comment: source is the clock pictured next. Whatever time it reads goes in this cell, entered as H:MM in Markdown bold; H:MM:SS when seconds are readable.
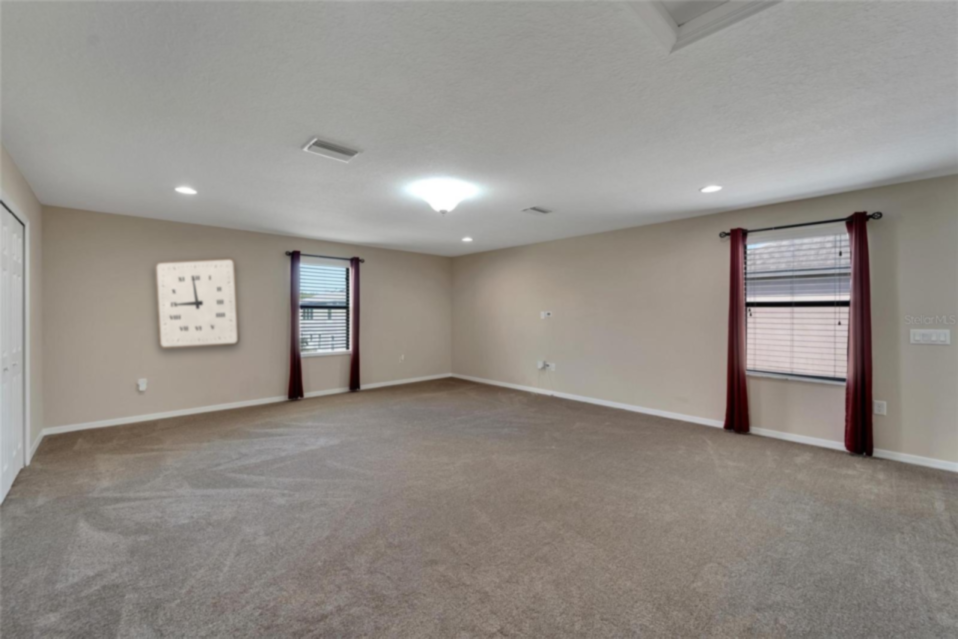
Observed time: **8:59**
